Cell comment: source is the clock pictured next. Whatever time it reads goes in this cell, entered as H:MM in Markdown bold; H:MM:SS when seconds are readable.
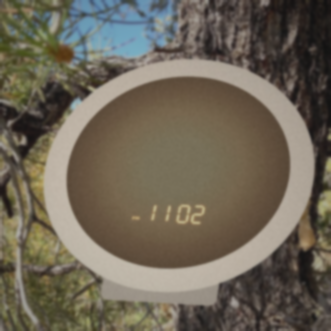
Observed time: **11:02**
